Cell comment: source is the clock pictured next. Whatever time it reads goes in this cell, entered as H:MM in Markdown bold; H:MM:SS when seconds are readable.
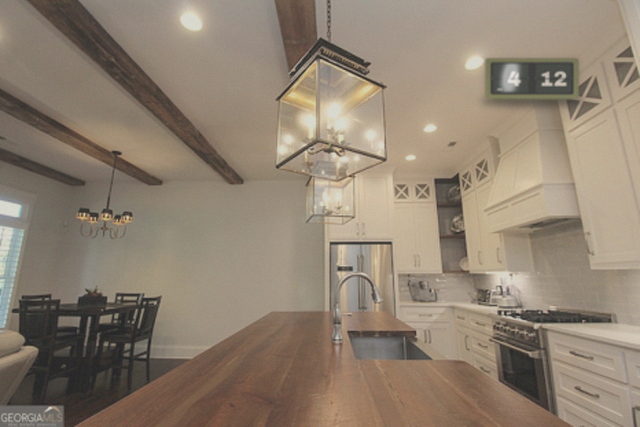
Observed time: **4:12**
